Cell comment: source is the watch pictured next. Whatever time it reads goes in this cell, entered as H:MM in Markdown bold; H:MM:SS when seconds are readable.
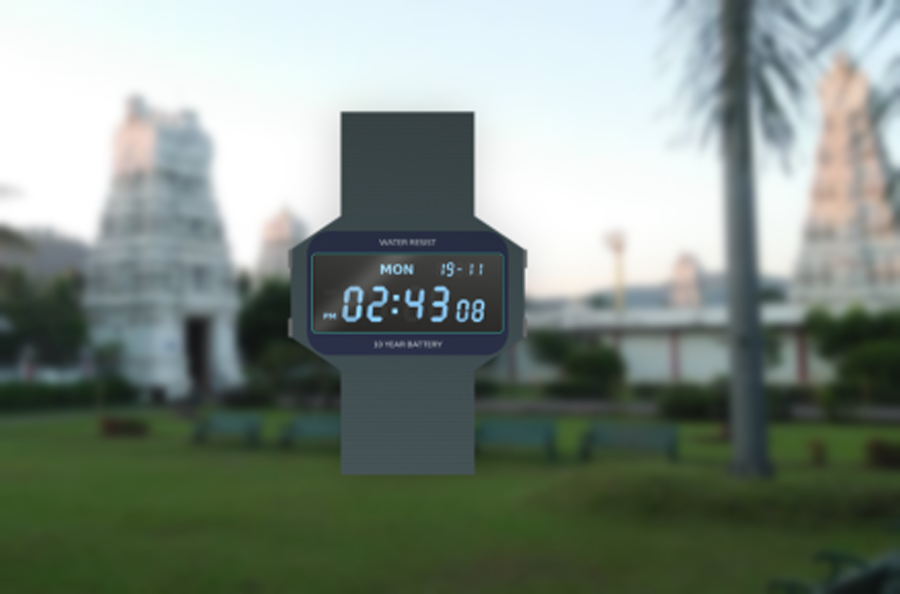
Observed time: **2:43:08**
